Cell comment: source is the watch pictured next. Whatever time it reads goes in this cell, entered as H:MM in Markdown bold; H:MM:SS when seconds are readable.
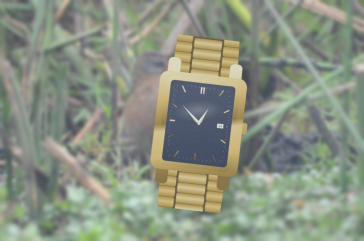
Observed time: **12:52**
